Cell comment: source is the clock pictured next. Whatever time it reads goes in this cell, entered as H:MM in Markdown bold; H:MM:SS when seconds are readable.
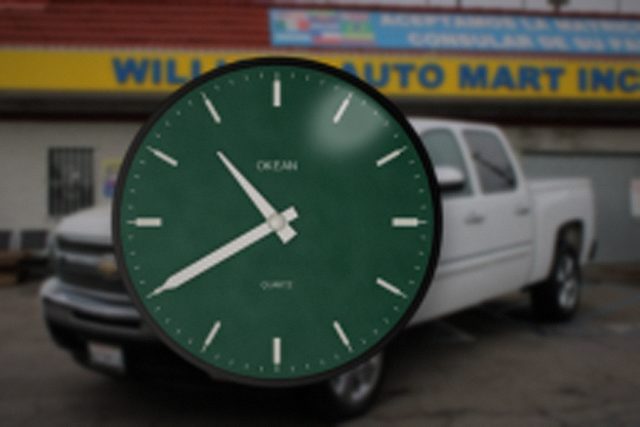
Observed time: **10:40**
